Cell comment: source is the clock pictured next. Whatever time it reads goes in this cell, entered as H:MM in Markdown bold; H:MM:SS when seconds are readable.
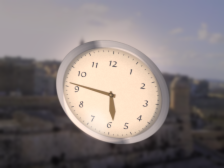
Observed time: **5:46**
